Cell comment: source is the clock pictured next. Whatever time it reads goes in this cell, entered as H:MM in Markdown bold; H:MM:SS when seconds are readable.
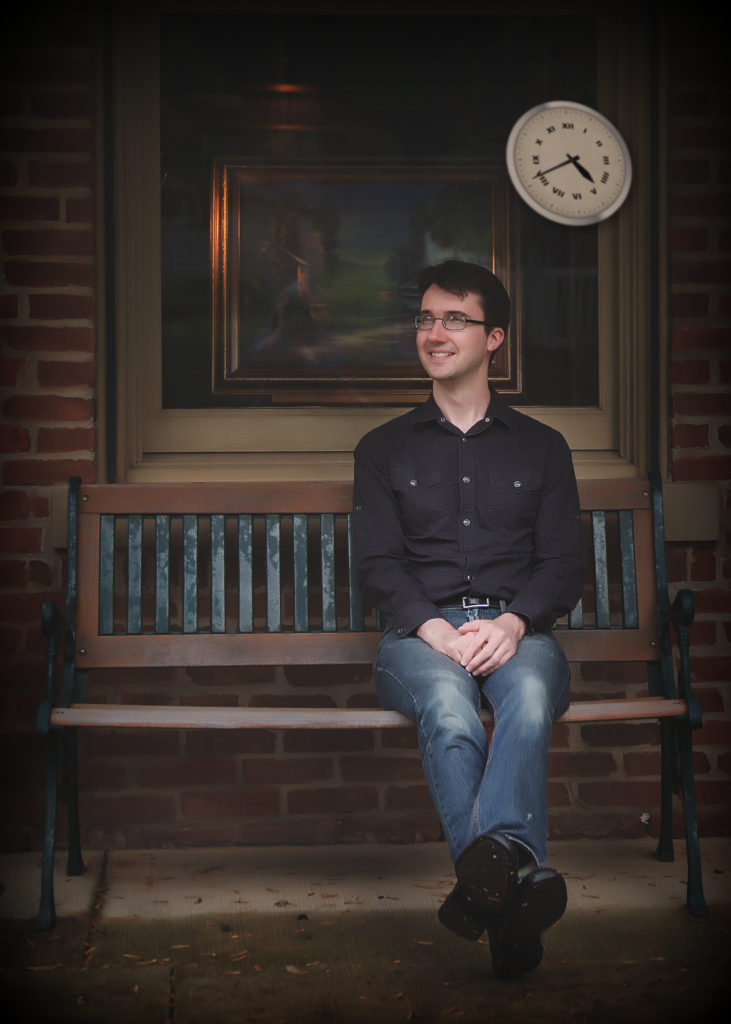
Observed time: **4:41**
